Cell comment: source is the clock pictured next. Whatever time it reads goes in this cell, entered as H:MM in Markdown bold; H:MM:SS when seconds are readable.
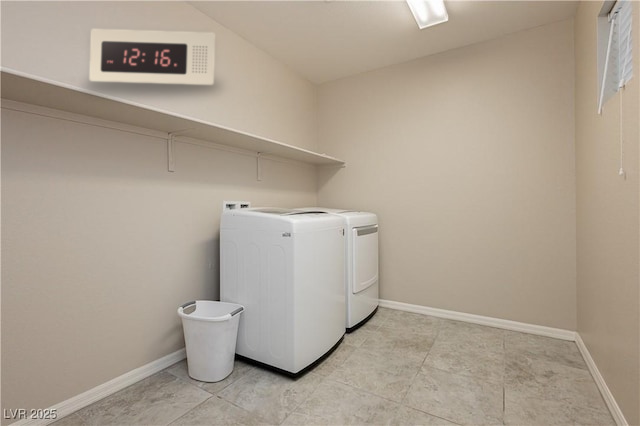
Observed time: **12:16**
